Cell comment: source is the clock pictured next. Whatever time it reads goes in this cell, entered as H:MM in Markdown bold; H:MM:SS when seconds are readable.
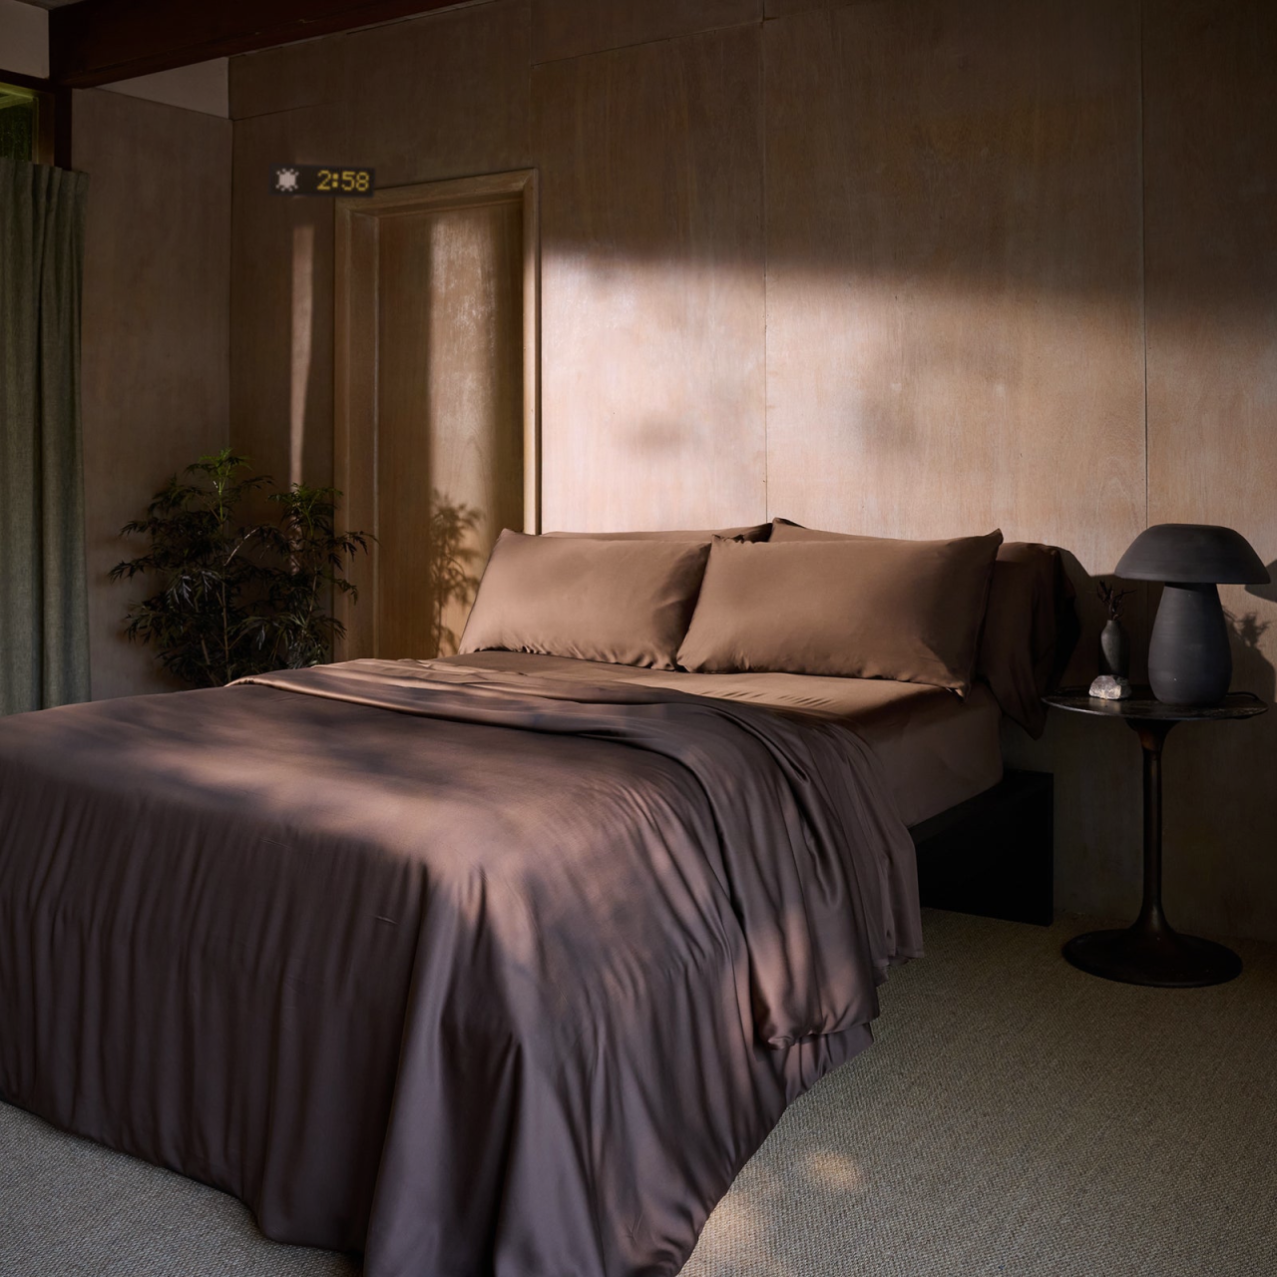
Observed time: **2:58**
